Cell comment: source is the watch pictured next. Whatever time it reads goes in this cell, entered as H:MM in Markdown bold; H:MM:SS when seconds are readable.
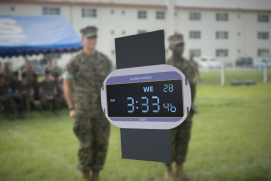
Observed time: **3:33:46**
